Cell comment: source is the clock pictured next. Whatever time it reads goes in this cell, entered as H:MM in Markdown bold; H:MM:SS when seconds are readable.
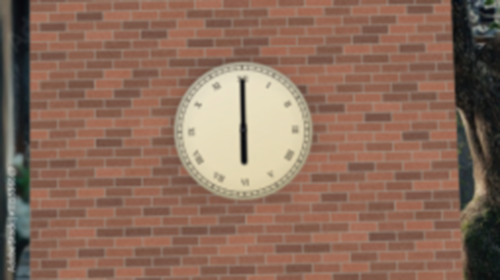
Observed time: **6:00**
